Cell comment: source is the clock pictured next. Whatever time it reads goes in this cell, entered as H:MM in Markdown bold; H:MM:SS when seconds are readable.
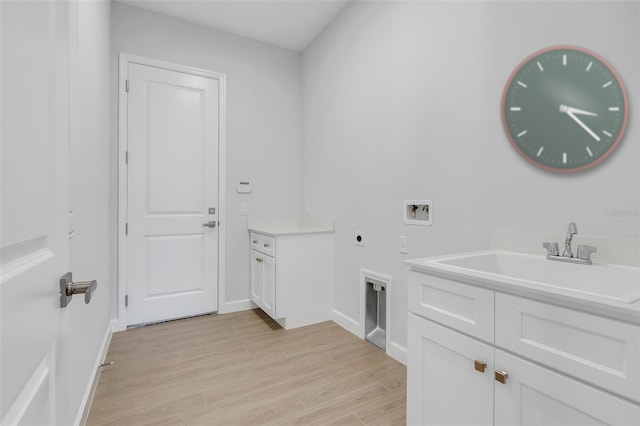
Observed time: **3:22**
